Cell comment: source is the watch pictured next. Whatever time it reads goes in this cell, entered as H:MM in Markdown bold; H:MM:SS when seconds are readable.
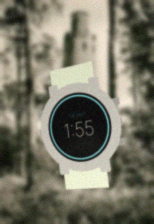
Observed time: **1:55**
